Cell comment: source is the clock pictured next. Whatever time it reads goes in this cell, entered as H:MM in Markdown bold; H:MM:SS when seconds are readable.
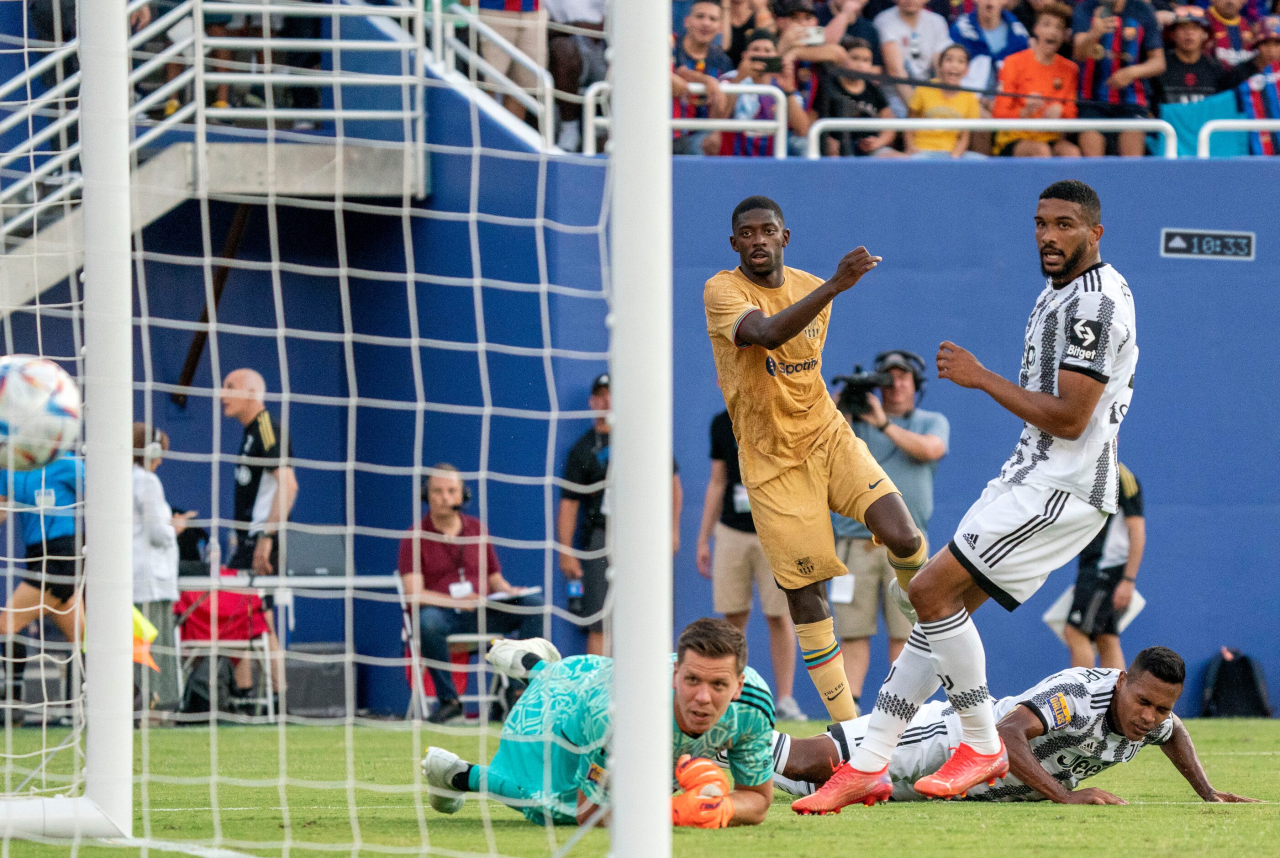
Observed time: **10:33**
